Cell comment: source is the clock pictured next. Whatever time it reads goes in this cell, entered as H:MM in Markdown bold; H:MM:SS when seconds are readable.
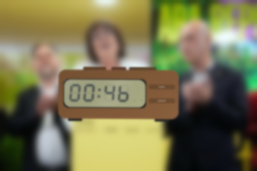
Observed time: **0:46**
